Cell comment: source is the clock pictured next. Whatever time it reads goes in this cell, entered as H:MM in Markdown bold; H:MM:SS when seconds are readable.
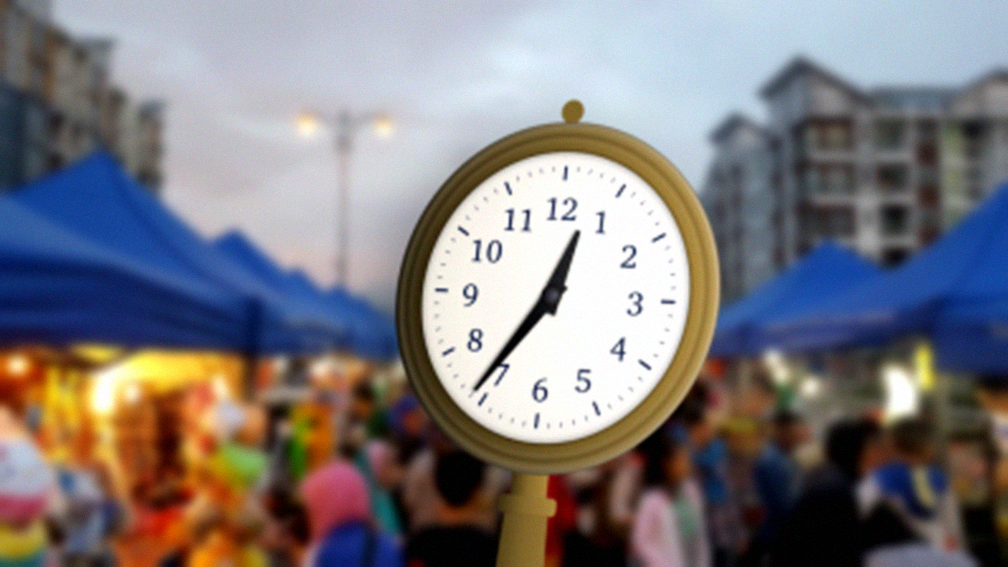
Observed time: **12:36**
